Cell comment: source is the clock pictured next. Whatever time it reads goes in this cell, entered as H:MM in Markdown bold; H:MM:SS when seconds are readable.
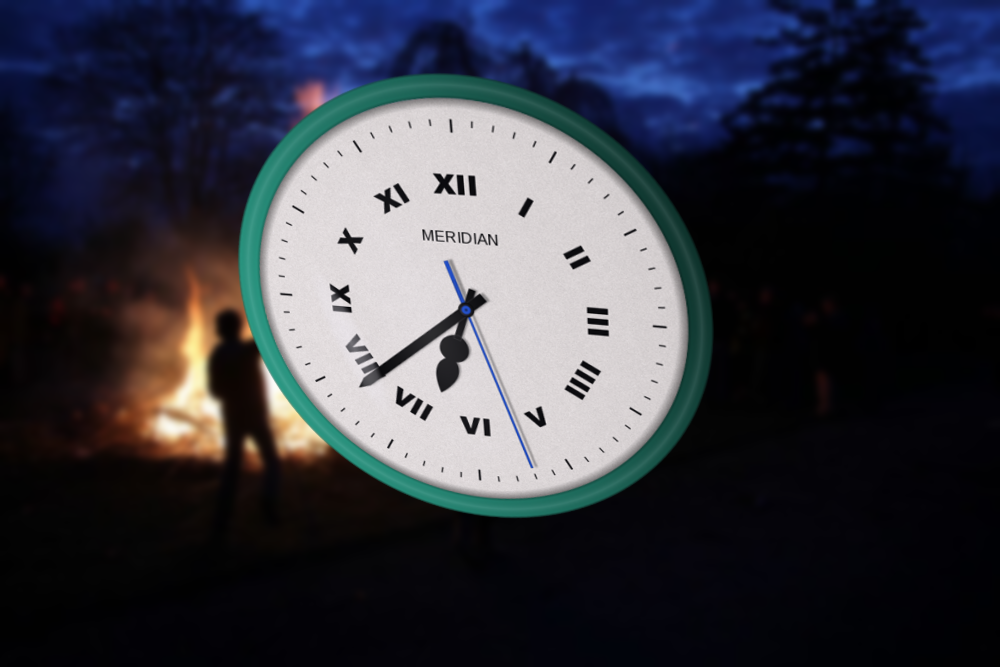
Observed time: **6:38:27**
